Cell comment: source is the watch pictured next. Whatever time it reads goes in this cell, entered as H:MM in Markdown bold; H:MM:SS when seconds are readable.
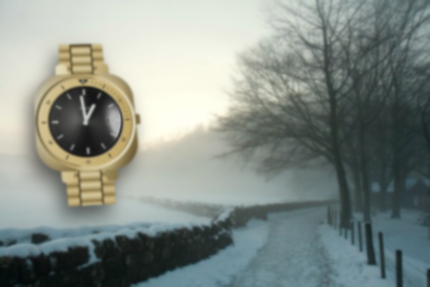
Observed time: **12:59**
